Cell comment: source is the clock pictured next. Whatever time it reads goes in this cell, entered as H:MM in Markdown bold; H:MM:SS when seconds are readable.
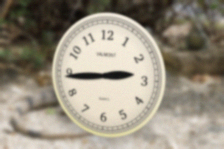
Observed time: **2:44**
